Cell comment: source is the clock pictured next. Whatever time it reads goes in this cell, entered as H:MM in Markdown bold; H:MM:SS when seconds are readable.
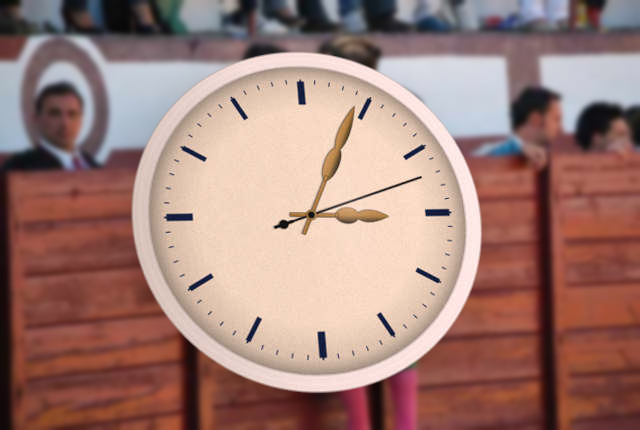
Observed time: **3:04:12**
